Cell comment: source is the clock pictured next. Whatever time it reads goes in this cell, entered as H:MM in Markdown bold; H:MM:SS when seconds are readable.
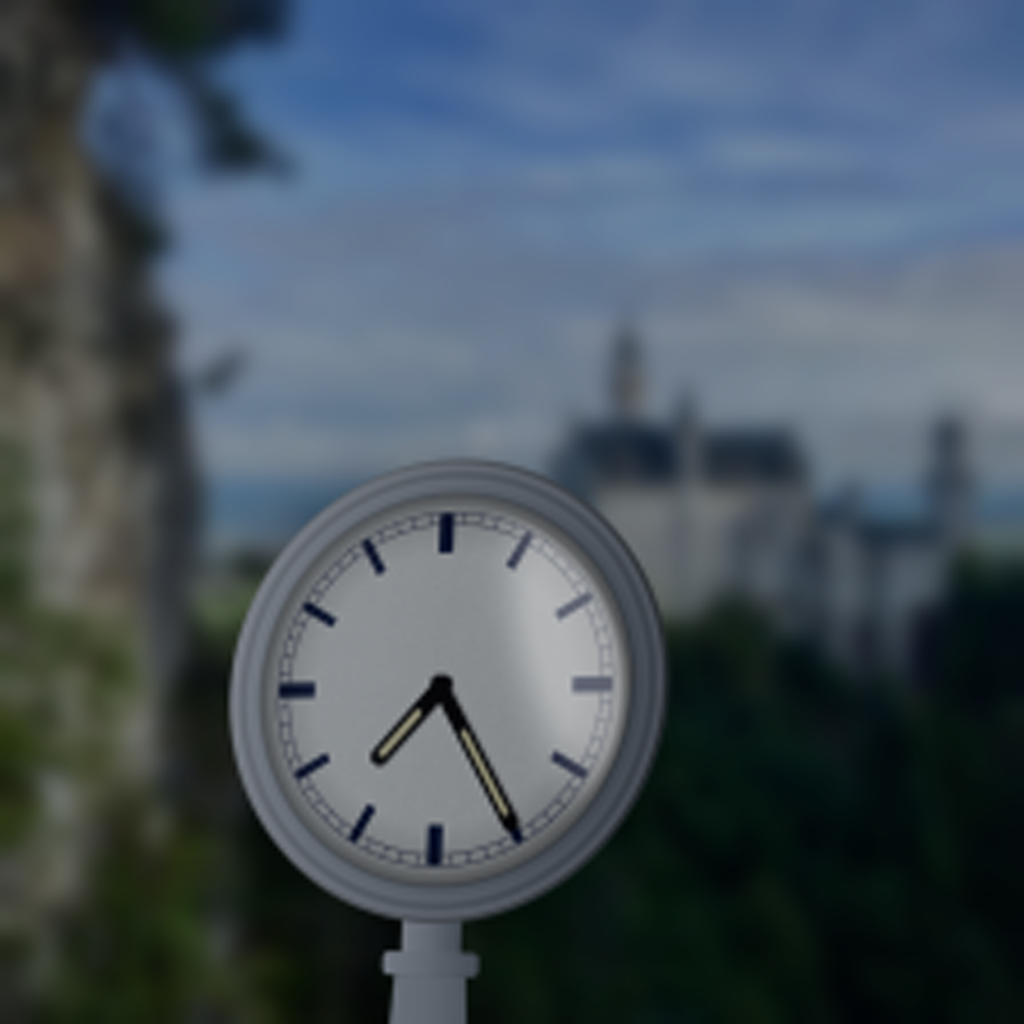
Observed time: **7:25**
